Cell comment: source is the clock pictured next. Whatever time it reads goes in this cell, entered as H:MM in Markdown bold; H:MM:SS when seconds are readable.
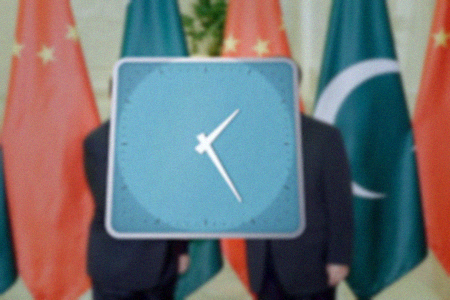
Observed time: **1:25**
